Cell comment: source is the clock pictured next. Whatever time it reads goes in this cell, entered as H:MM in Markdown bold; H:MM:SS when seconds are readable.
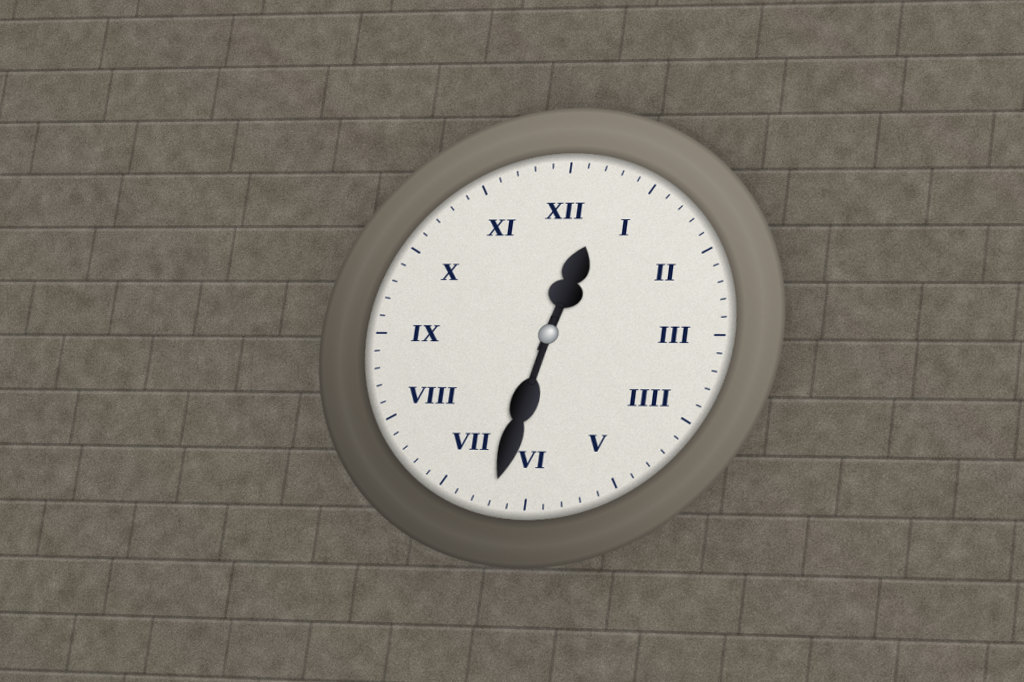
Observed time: **12:32**
